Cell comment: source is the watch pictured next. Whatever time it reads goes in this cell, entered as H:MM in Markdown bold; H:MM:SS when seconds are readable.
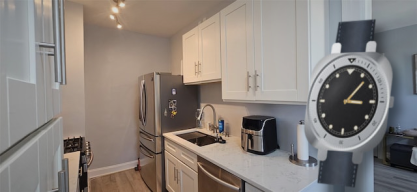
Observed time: **3:07**
